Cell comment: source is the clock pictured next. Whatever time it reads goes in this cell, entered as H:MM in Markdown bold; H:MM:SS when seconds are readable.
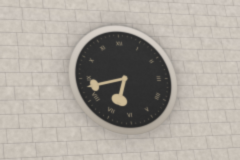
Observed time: **6:43**
